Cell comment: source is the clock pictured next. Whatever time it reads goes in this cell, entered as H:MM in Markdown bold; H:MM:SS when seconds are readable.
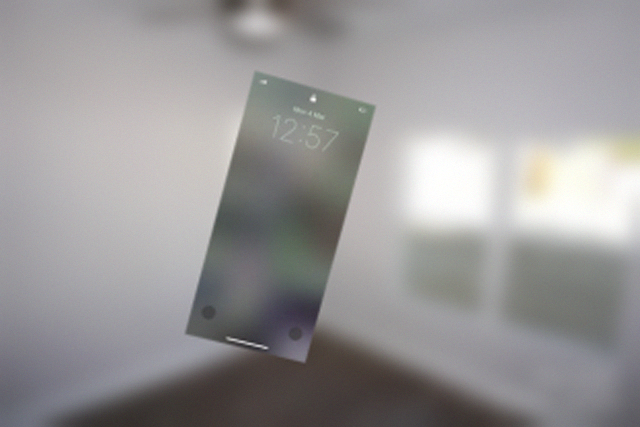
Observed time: **12:57**
